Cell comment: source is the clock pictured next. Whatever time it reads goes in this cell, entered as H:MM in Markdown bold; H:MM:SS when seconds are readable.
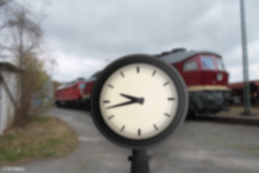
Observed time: **9:43**
